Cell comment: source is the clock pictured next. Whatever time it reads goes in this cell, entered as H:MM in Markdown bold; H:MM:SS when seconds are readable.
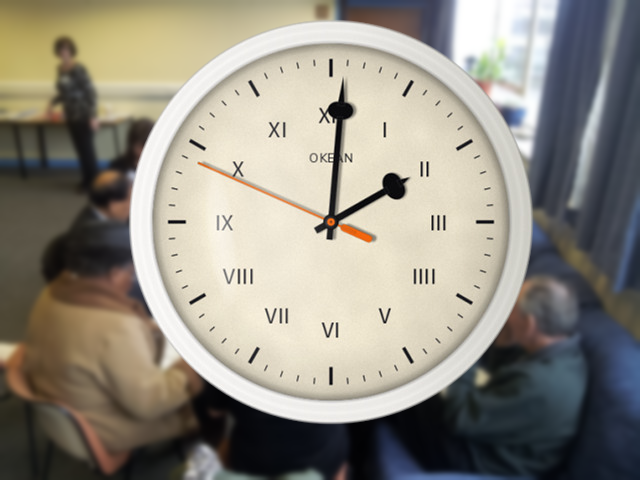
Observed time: **2:00:49**
